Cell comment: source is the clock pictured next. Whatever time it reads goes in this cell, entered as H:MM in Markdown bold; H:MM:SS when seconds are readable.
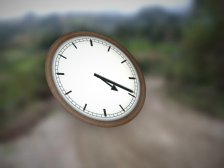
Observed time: **4:19**
